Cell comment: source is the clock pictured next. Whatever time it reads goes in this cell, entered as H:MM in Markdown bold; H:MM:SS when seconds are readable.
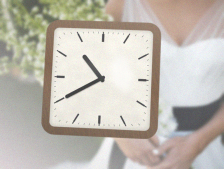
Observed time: **10:40**
